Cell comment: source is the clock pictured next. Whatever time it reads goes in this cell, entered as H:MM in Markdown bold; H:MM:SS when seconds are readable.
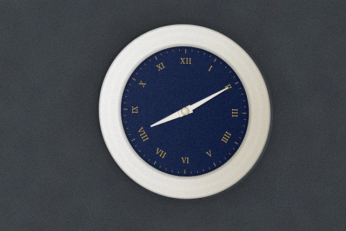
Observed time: **8:10**
